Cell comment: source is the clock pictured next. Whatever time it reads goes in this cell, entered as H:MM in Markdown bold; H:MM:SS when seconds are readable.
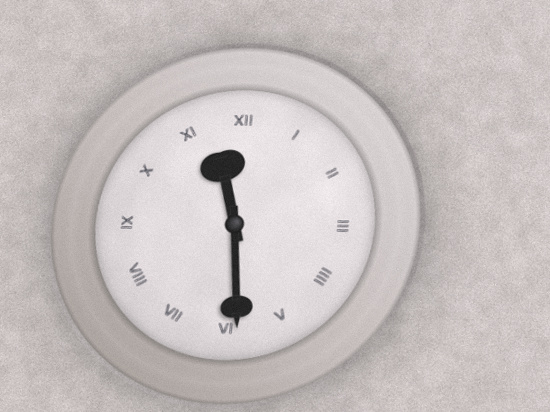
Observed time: **11:29**
